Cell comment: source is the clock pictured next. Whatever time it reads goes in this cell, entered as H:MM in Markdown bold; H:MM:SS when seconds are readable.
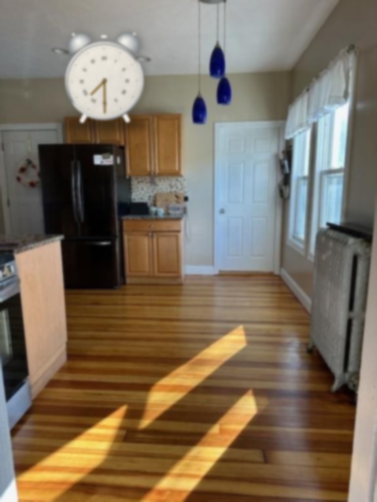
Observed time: **7:30**
